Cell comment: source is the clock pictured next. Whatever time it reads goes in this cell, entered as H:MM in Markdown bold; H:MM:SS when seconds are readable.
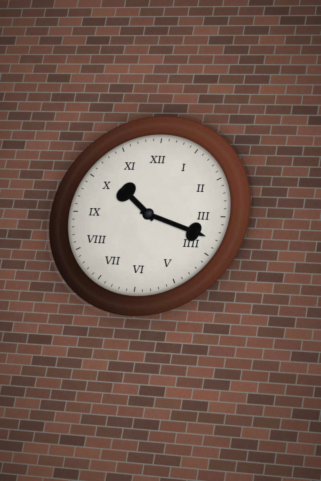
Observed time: **10:18**
